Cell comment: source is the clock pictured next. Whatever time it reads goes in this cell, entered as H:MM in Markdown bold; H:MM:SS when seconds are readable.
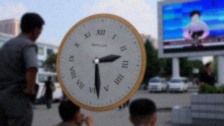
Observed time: **2:28**
